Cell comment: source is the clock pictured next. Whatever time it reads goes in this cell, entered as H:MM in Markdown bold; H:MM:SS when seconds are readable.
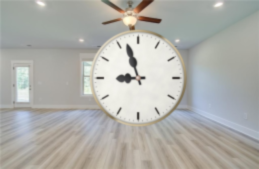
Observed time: **8:57**
